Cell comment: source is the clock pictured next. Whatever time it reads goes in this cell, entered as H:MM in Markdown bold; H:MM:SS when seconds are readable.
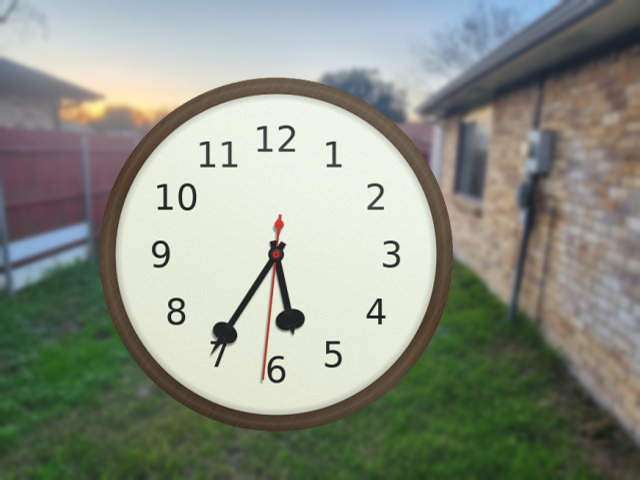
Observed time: **5:35:31**
